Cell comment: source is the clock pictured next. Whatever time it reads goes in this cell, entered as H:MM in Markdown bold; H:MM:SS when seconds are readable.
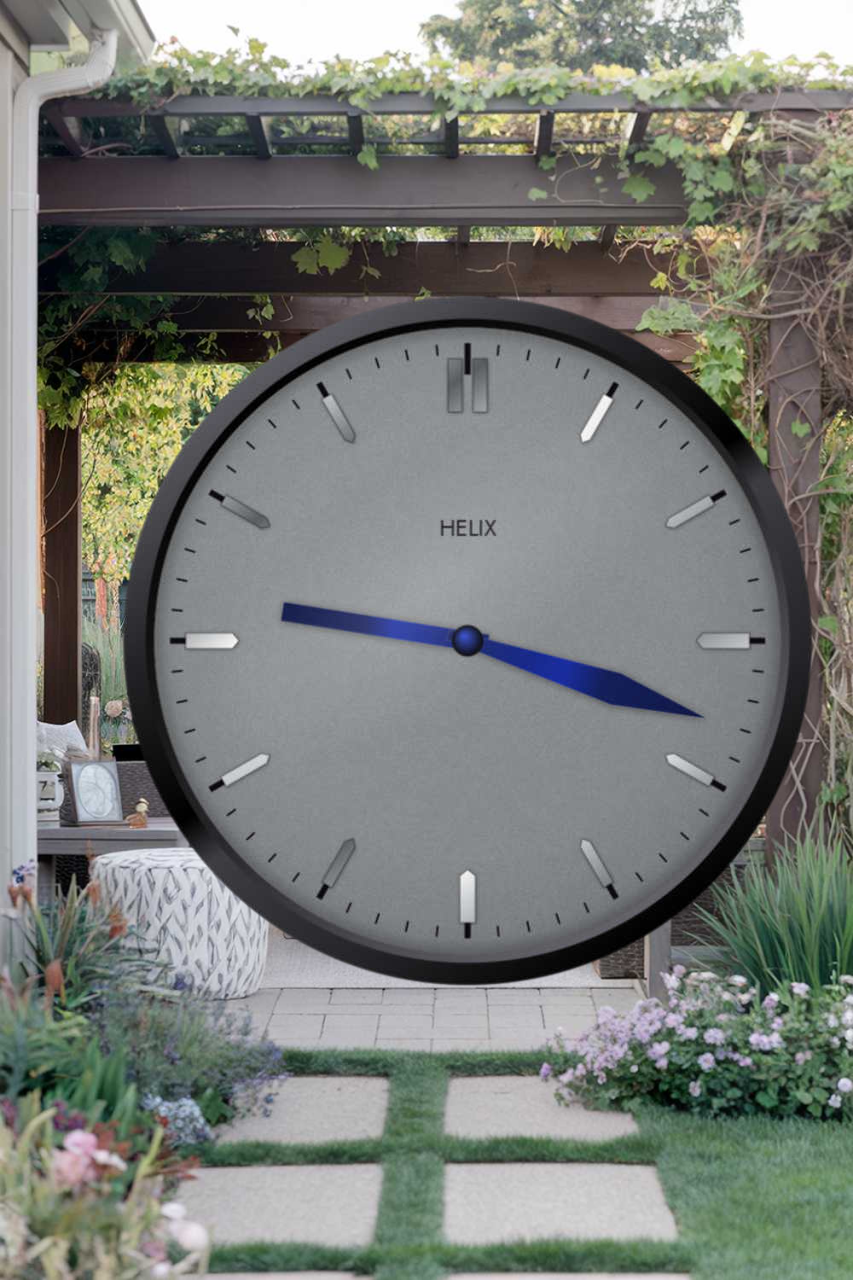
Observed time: **9:18**
